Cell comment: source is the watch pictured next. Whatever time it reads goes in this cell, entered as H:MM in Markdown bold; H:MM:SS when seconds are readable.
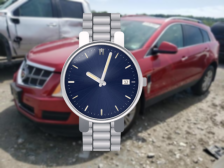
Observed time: **10:03**
